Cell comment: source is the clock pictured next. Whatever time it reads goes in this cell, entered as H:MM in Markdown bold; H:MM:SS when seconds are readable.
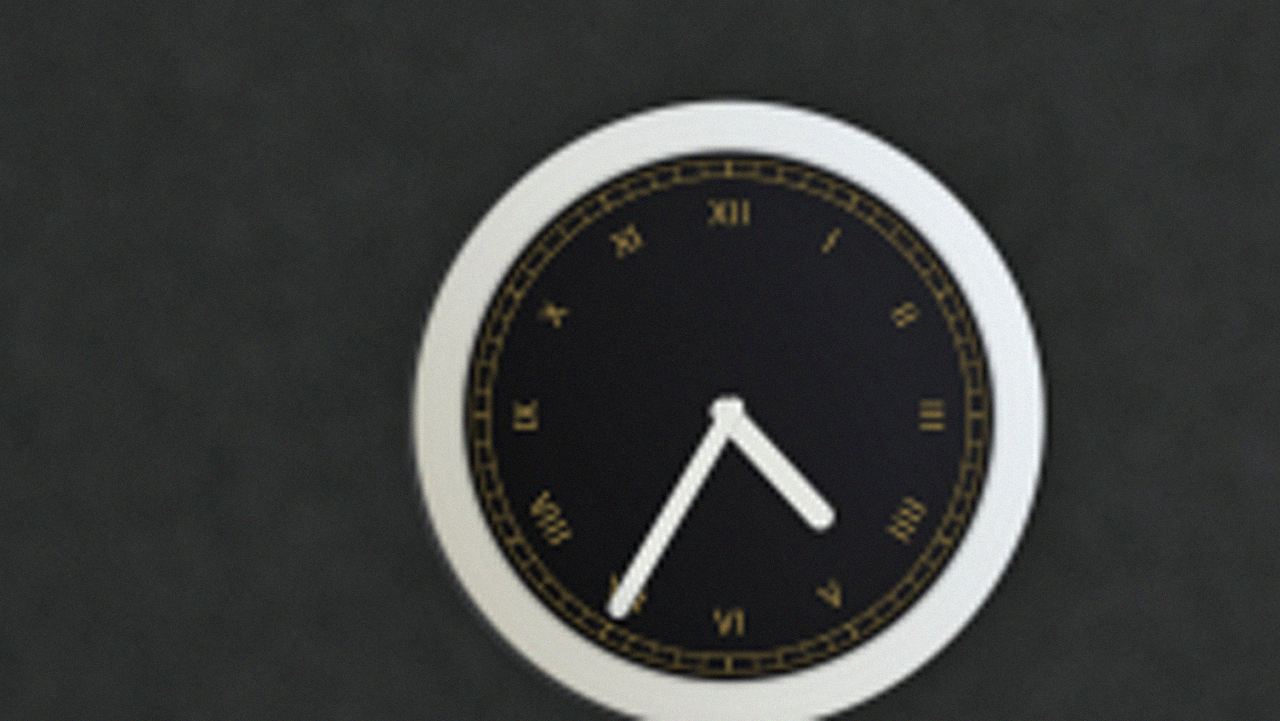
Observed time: **4:35**
